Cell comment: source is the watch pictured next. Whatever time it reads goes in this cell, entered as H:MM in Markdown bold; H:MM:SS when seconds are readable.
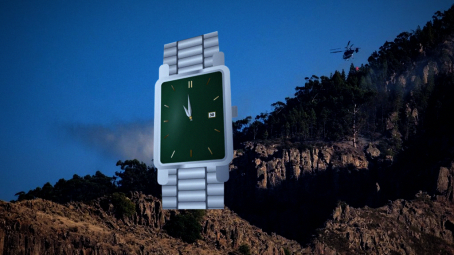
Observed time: **10:59**
